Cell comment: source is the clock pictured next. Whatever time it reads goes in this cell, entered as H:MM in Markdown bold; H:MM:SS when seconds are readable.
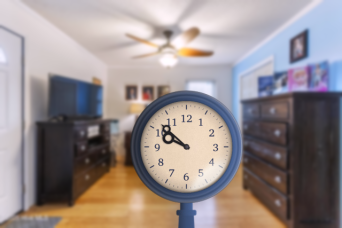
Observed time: **9:52**
